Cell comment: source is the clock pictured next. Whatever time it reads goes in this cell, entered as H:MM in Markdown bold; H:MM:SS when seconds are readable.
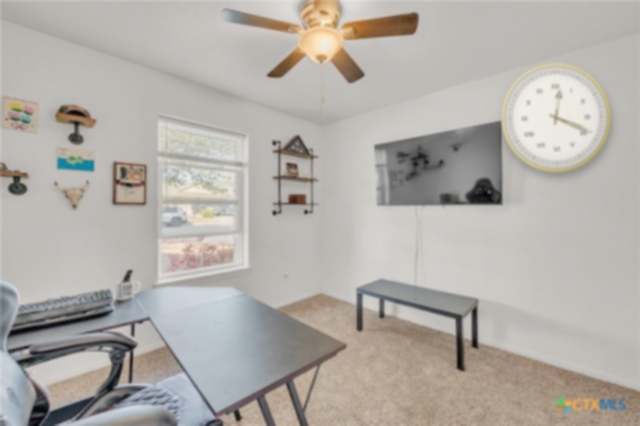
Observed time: **12:19**
